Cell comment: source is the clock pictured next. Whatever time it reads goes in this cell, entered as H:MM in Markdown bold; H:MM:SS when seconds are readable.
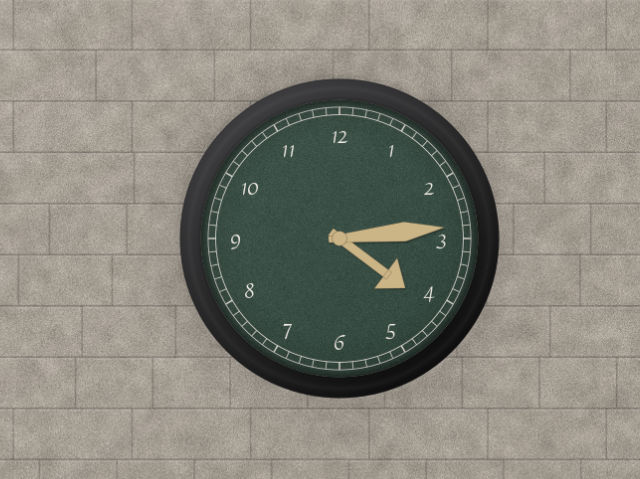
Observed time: **4:14**
